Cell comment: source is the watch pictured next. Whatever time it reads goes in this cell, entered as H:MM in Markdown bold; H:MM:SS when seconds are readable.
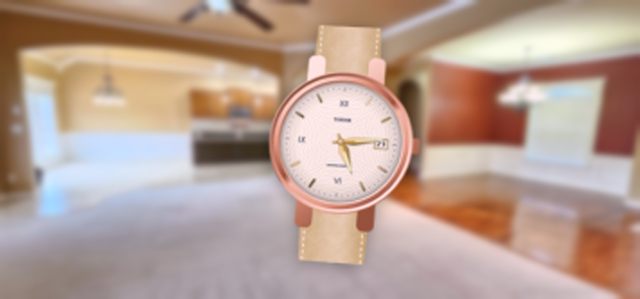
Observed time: **5:14**
